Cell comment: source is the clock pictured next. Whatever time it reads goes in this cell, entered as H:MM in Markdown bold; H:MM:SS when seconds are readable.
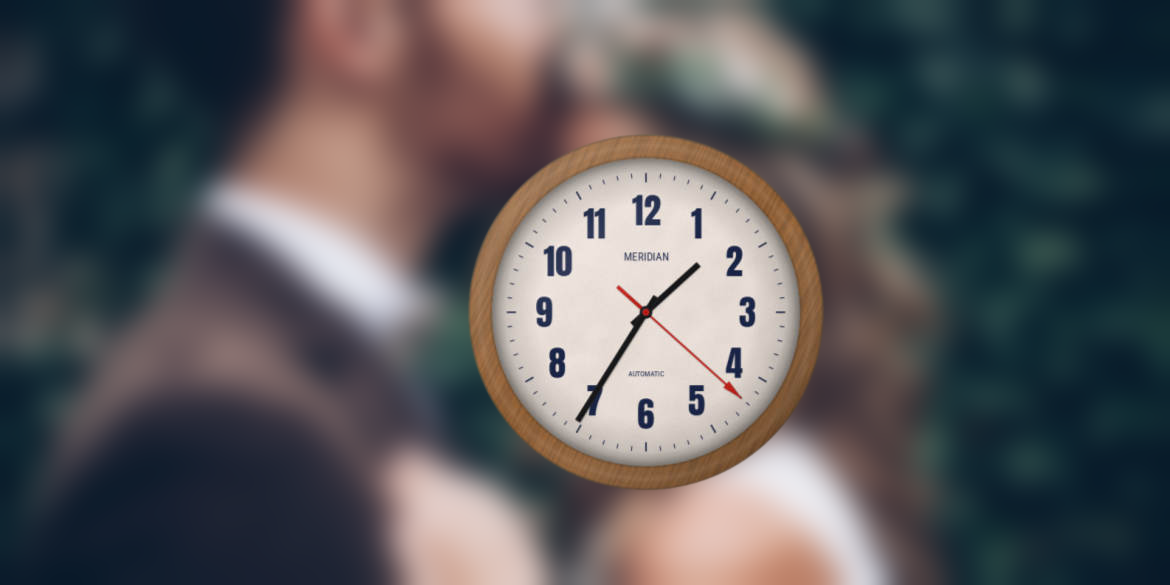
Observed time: **1:35:22**
